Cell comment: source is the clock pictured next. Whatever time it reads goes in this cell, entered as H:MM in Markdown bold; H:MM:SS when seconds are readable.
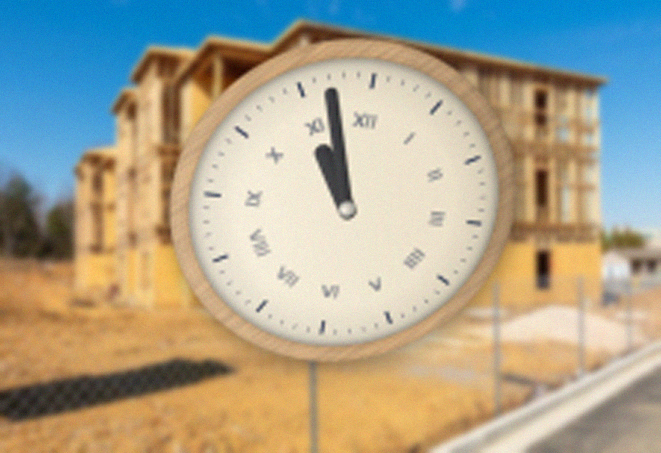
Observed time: **10:57**
